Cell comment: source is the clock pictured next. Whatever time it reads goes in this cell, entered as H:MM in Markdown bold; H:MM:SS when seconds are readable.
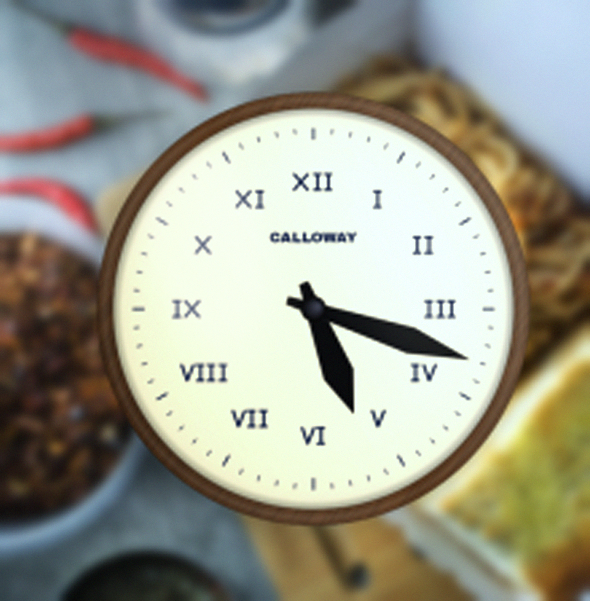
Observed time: **5:18**
